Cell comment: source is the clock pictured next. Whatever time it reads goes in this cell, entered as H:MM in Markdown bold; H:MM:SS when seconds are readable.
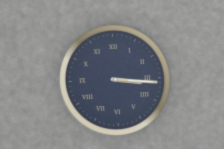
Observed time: **3:16**
